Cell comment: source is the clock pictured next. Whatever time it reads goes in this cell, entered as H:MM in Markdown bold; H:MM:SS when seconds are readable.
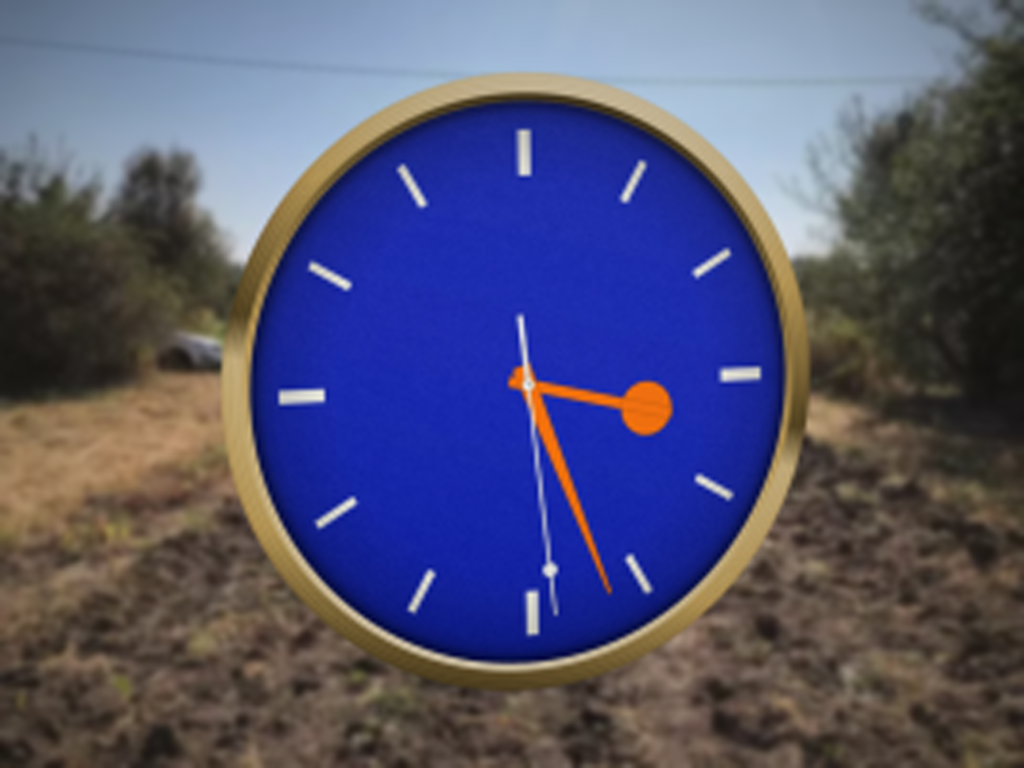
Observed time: **3:26:29**
